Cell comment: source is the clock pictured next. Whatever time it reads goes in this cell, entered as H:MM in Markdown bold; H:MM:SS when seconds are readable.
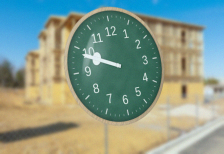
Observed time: **9:49**
